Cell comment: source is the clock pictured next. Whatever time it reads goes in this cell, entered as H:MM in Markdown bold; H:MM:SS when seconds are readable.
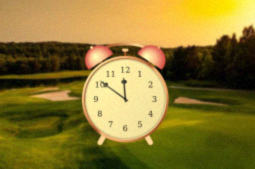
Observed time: **11:51**
